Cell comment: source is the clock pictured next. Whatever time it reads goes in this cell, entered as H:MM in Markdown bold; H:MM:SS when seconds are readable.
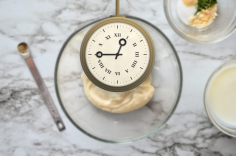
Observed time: **12:45**
